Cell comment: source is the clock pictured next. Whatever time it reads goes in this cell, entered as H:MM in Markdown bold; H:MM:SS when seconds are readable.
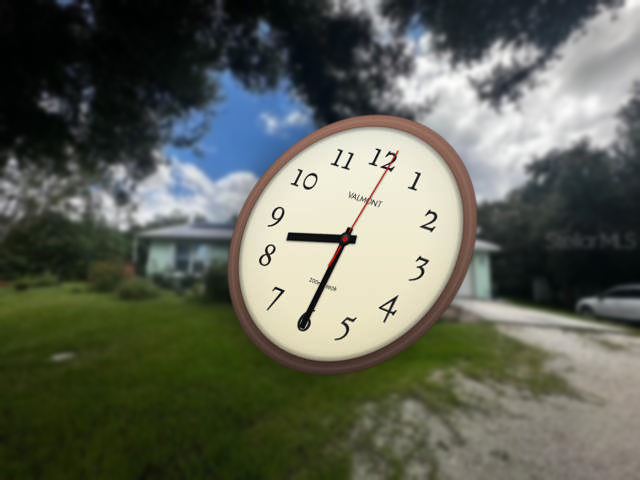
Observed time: **8:30:01**
